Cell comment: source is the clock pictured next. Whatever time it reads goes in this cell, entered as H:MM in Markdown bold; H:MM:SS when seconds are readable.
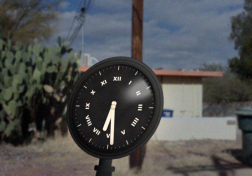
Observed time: **6:29**
